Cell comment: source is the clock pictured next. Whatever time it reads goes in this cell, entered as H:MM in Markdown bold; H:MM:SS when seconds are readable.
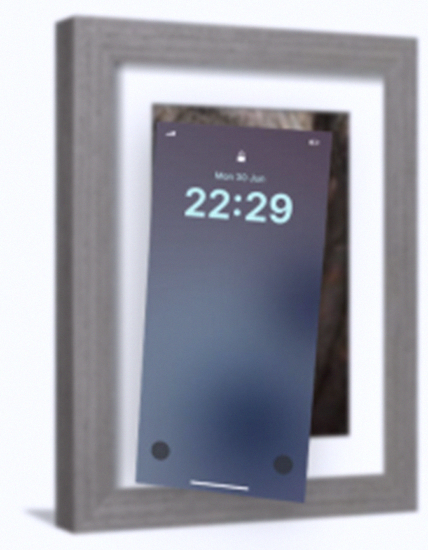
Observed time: **22:29**
